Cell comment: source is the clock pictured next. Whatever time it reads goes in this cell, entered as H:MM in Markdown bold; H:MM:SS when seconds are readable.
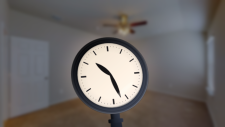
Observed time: **10:27**
